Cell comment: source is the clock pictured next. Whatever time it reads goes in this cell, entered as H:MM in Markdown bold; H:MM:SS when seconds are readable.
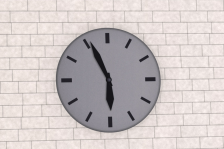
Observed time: **5:56**
